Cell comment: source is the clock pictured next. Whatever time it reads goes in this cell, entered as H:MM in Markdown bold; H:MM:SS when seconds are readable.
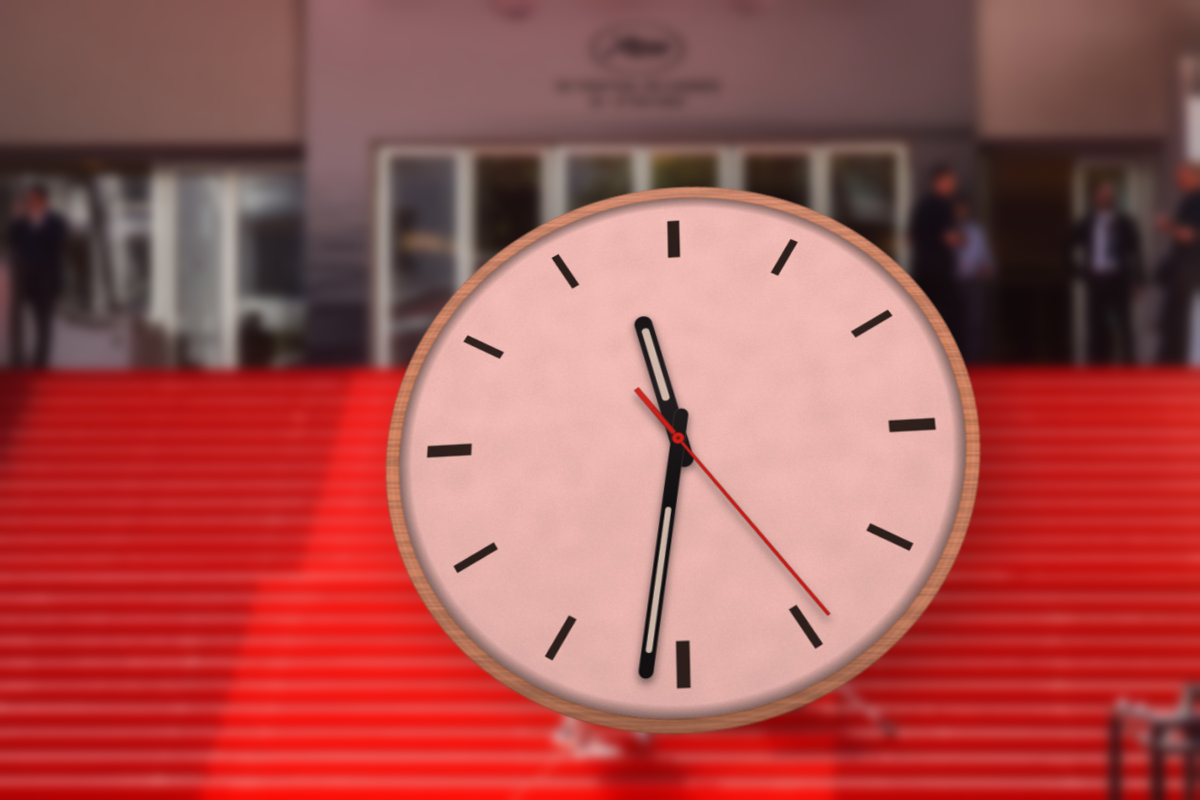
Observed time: **11:31:24**
